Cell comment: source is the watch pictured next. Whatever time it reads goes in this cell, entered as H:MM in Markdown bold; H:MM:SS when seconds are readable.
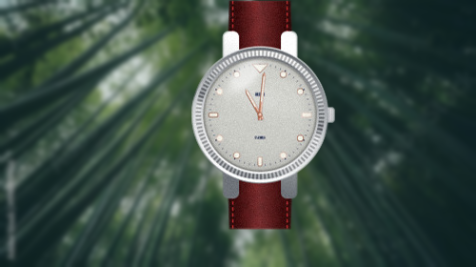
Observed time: **11:01**
